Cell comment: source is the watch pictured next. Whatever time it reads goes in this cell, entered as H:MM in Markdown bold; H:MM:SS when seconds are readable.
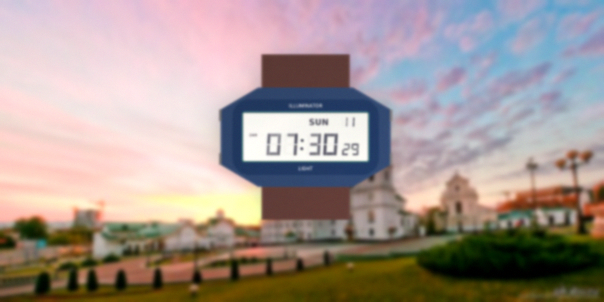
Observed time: **7:30:29**
